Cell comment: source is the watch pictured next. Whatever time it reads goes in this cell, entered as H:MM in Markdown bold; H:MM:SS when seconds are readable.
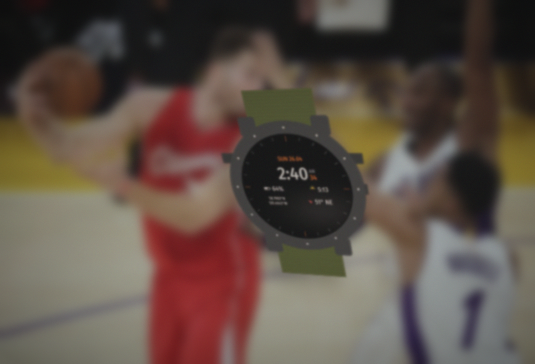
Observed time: **2:40**
